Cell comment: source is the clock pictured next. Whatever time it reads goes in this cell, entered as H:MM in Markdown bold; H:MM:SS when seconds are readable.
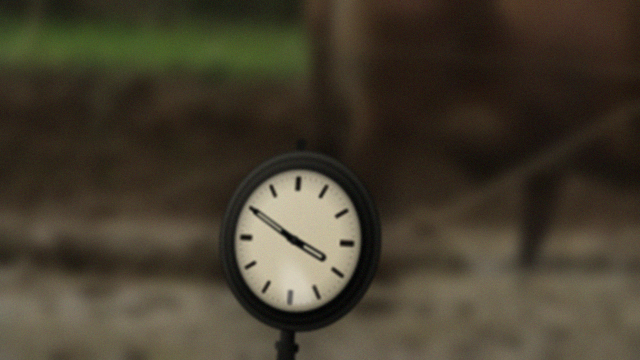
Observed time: **3:50**
